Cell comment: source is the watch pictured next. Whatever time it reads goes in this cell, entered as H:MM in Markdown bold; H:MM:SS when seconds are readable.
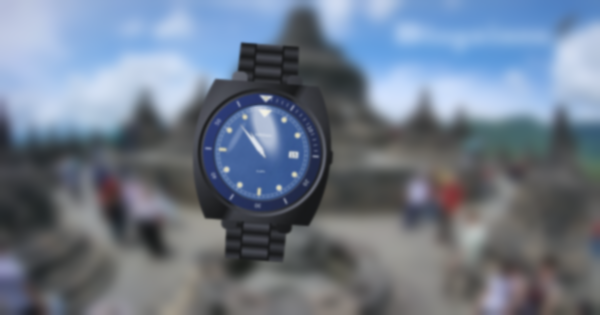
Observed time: **10:53**
